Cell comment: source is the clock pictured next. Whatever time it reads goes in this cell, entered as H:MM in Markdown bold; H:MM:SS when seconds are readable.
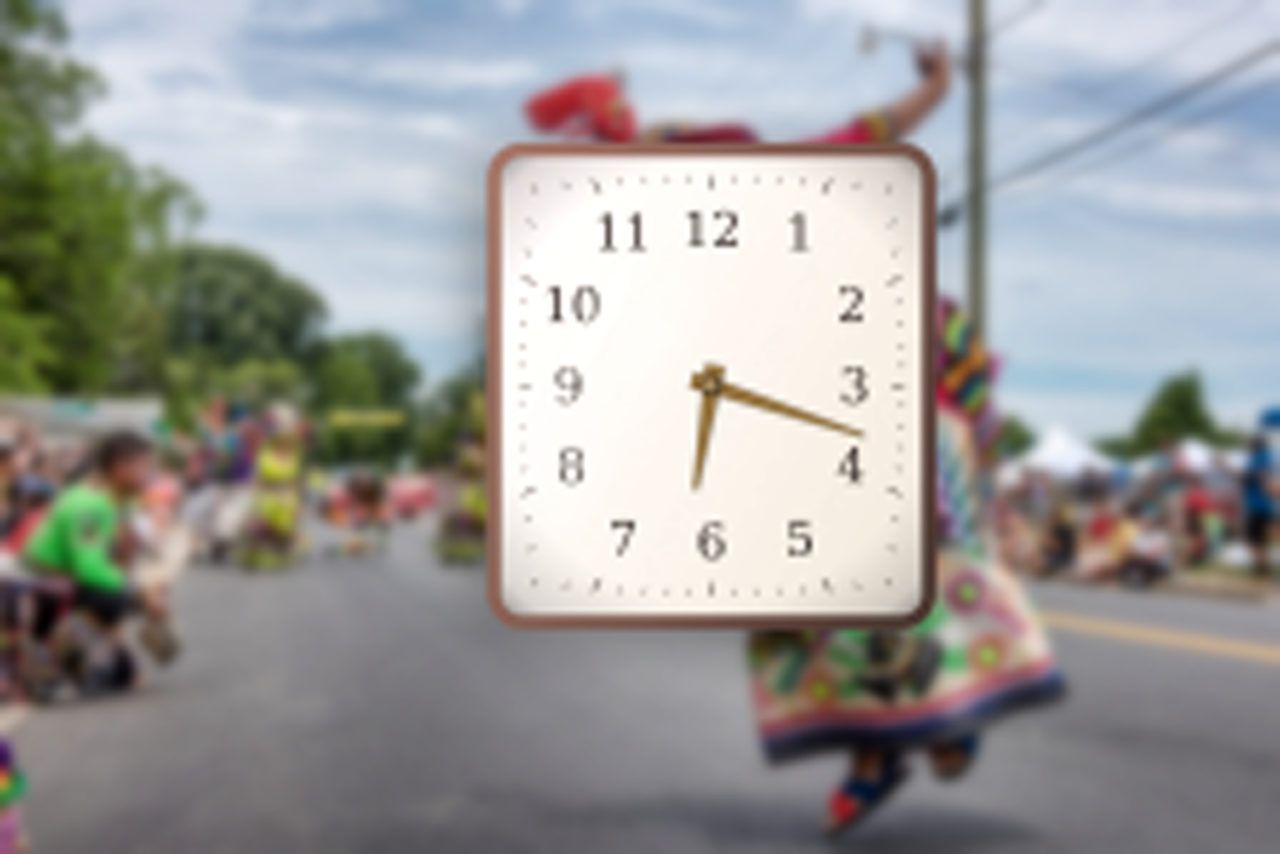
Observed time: **6:18**
